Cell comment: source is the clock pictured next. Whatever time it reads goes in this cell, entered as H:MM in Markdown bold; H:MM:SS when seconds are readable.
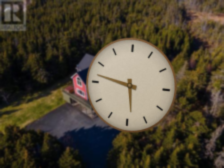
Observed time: **5:47**
